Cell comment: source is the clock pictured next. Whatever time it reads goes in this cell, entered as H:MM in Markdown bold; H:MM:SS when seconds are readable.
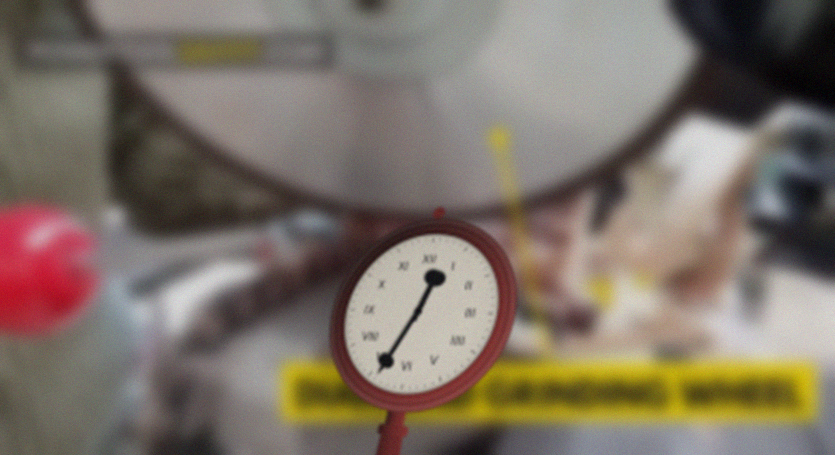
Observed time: **12:34**
